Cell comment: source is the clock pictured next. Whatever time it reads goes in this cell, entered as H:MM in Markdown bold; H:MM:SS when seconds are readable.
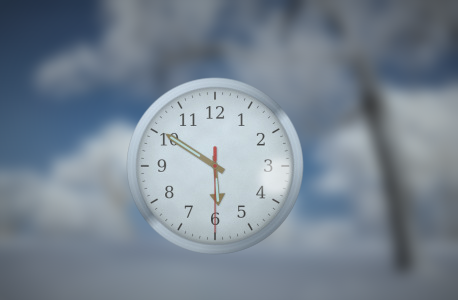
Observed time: **5:50:30**
